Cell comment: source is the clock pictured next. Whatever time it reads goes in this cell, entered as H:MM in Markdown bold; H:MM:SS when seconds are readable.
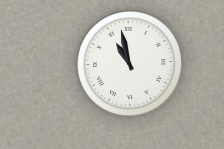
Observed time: **10:58**
